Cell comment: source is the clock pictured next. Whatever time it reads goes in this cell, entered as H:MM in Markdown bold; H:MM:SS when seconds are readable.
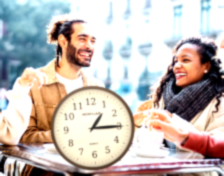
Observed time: **1:15**
